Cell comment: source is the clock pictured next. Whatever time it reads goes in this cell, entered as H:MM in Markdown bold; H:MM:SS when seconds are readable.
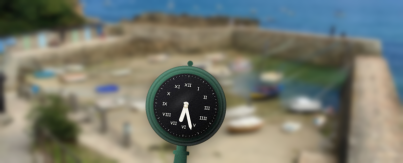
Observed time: **6:27**
